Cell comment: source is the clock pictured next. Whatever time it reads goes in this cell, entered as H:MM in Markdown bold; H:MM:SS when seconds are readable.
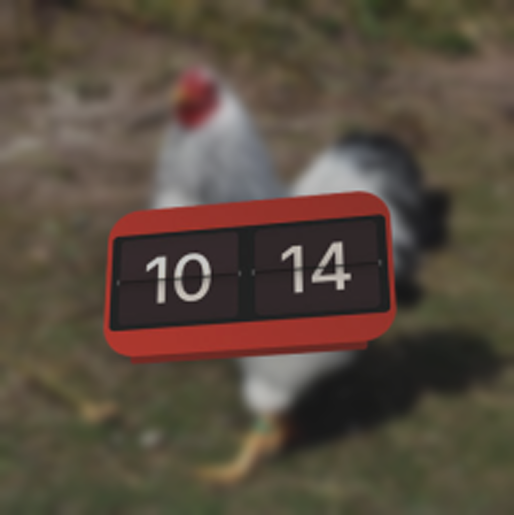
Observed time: **10:14**
